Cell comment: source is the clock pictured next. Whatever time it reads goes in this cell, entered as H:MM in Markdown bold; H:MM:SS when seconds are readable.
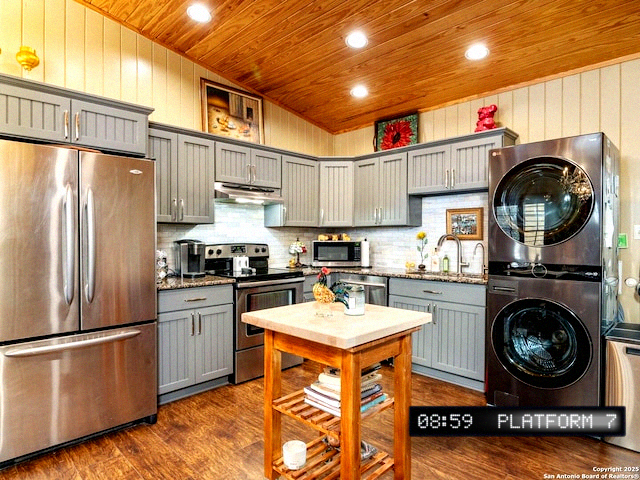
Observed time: **8:59**
